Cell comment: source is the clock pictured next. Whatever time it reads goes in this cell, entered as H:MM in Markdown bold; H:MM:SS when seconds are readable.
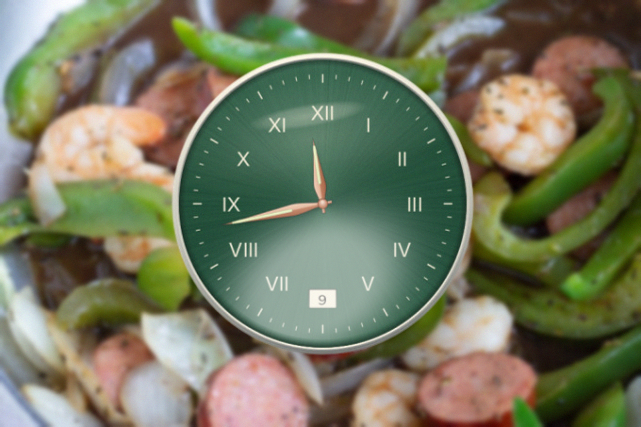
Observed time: **11:43**
